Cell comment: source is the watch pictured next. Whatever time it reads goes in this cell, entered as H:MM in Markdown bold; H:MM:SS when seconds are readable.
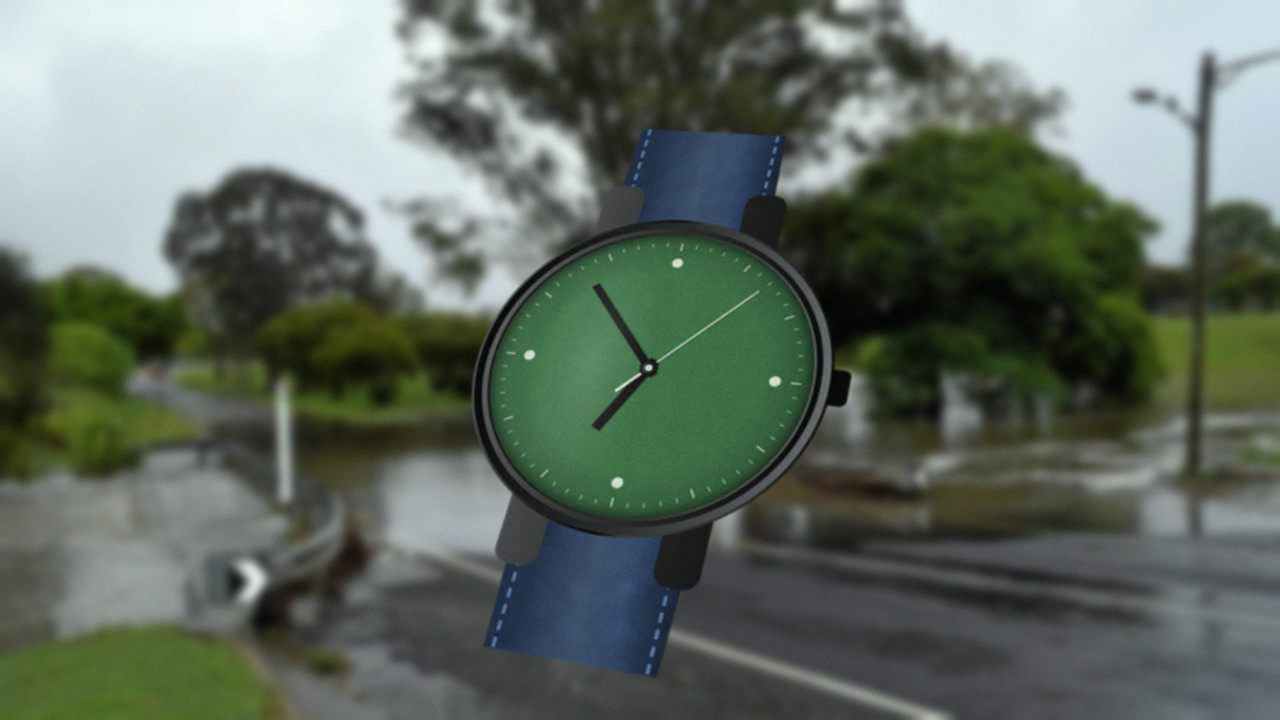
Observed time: **6:53:07**
